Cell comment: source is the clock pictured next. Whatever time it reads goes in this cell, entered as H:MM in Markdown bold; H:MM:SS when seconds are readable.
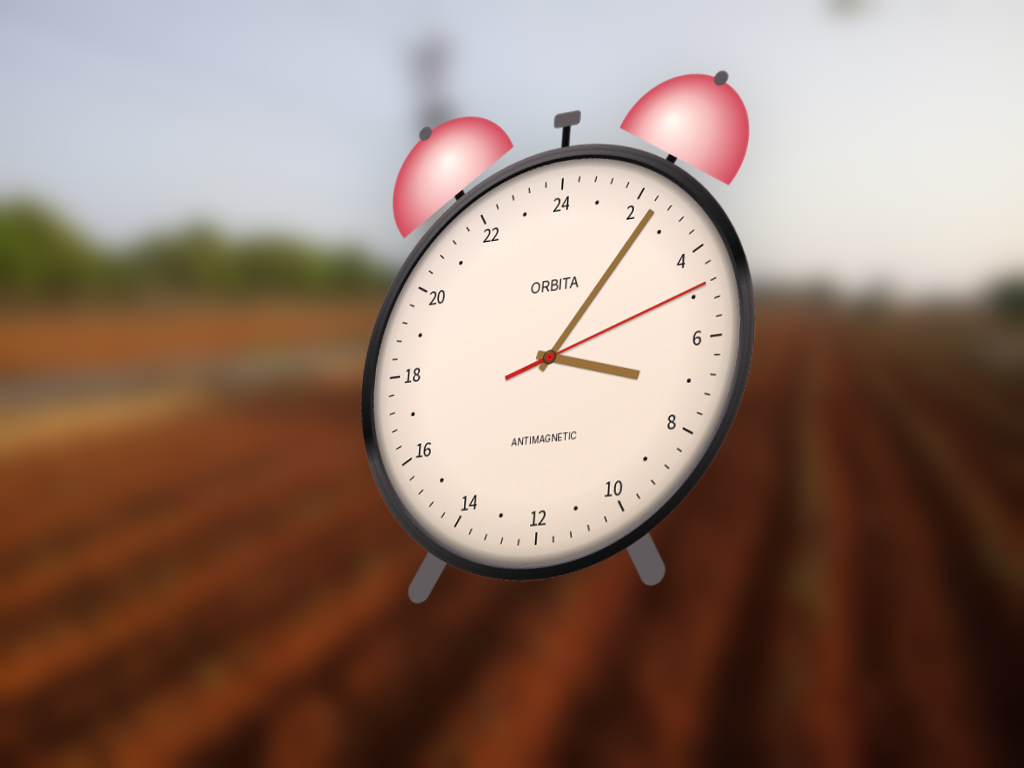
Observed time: **7:06:12**
